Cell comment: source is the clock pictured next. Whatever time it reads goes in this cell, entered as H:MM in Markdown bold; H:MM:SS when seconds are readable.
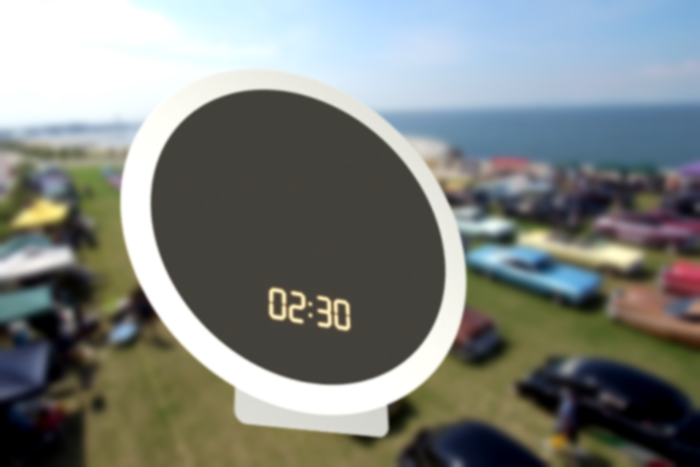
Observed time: **2:30**
